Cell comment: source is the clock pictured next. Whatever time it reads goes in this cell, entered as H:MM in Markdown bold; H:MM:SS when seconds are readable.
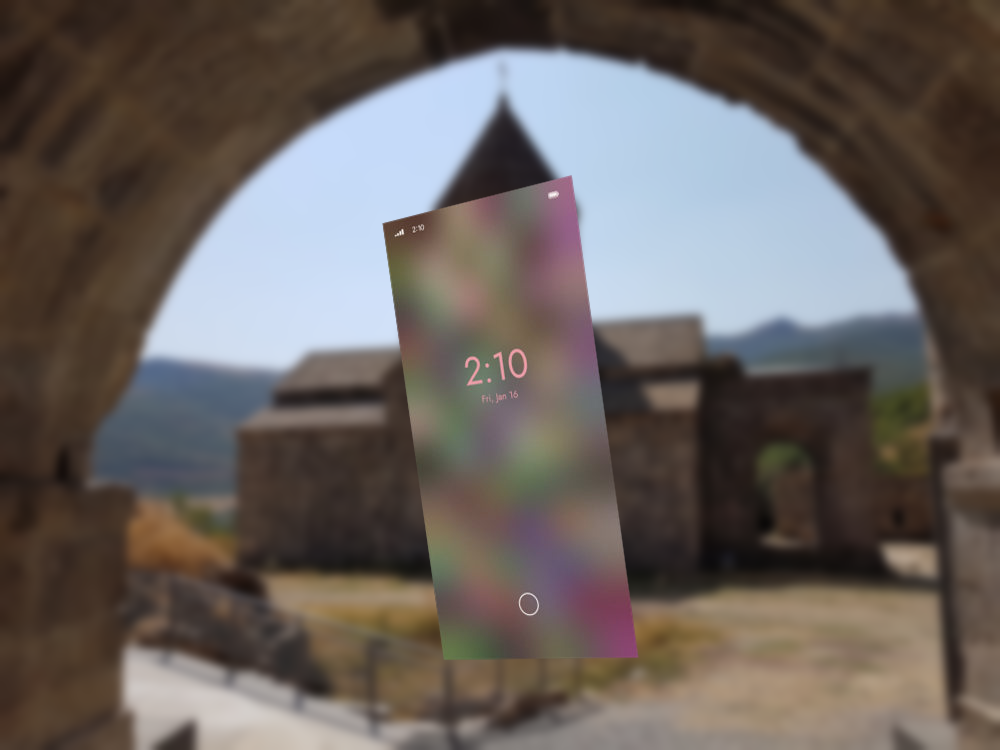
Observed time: **2:10**
